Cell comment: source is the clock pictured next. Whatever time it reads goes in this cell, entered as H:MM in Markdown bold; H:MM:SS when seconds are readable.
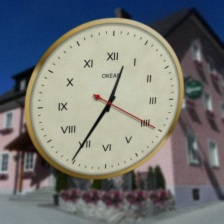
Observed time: **12:35:20**
